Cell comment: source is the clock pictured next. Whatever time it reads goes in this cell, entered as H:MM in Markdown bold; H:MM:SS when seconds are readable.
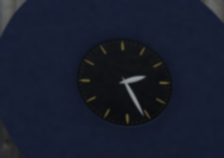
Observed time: **2:26**
